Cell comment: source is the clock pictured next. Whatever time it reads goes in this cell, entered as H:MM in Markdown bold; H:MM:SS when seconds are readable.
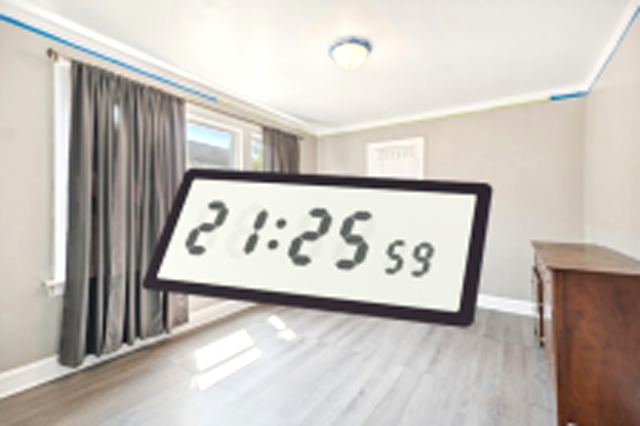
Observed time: **21:25:59**
